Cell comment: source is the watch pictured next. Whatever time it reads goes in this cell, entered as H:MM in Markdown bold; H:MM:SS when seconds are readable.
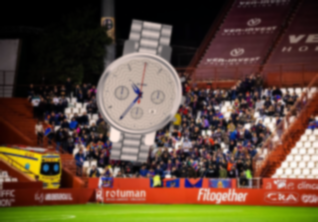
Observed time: **10:35**
